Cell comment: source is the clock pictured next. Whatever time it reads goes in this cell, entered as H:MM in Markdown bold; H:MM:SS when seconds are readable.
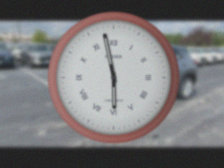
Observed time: **5:58**
